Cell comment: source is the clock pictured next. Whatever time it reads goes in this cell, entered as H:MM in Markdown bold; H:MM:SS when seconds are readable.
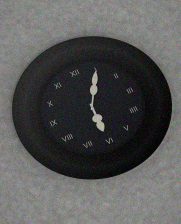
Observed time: **6:05**
